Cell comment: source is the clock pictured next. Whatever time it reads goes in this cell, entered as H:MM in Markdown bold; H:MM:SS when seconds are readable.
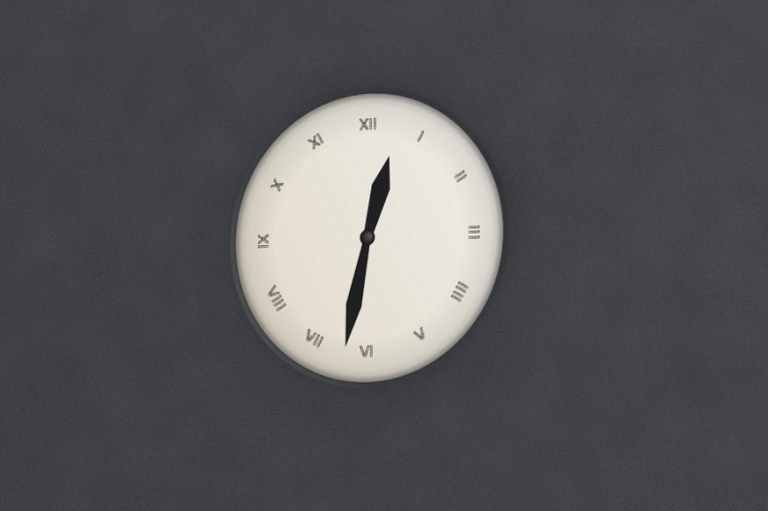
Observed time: **12:32**
